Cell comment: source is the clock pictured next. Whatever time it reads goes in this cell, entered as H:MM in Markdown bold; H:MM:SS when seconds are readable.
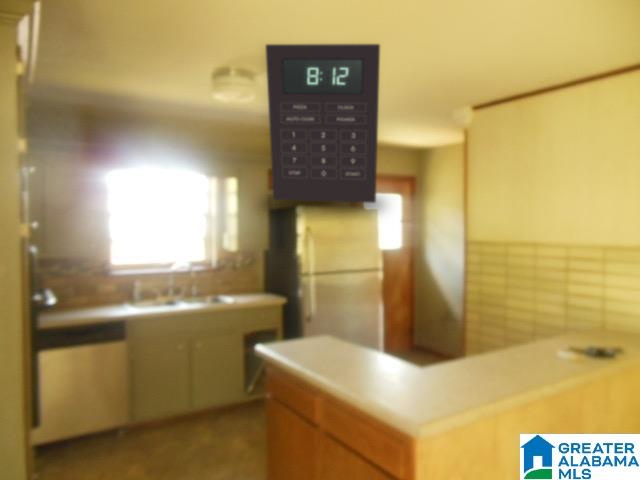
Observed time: **8:12**
